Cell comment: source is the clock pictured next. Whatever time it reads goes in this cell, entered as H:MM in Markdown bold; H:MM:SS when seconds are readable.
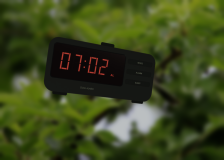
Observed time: **7:02**
